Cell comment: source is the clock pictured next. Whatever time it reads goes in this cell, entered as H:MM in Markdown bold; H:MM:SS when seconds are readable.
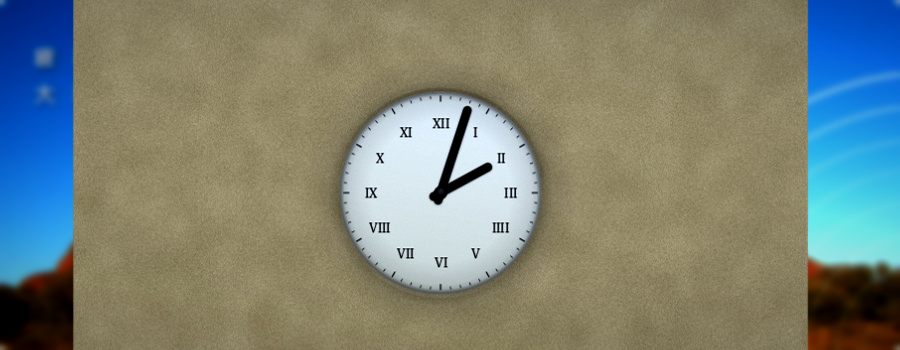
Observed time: **2:03**
